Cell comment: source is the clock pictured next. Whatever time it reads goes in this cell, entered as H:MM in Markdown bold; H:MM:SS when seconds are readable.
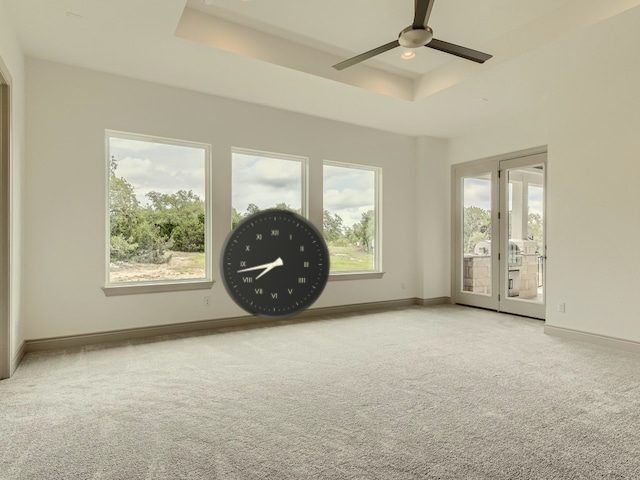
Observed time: **7:43**
